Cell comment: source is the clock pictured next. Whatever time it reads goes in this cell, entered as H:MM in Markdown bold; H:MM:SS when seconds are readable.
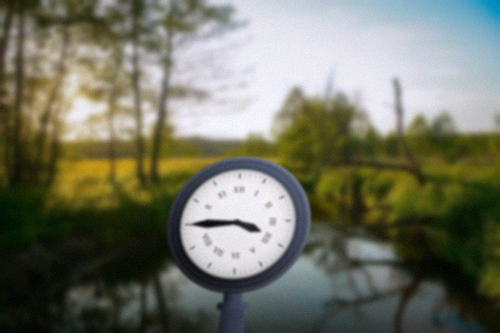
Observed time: **3:45**
